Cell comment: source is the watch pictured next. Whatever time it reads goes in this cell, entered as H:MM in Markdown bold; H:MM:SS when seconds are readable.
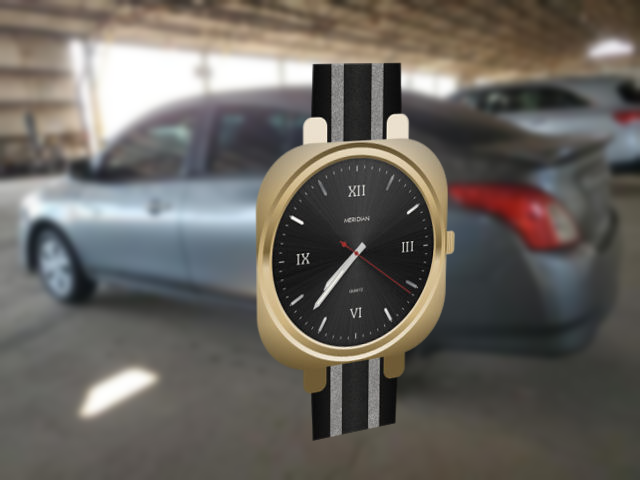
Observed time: **7:37:21**
